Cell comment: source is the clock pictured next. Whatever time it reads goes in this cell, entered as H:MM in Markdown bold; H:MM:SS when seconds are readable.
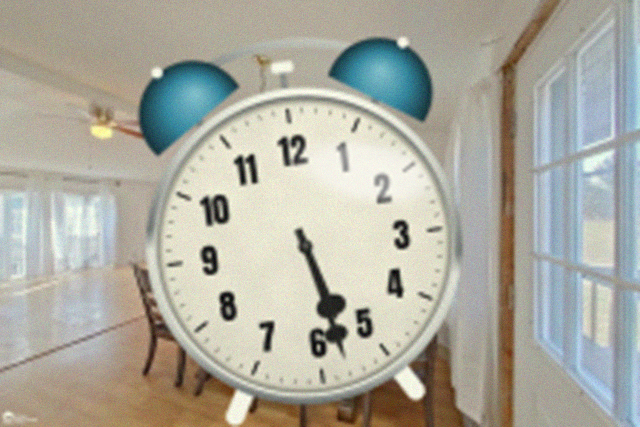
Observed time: **5:28**
